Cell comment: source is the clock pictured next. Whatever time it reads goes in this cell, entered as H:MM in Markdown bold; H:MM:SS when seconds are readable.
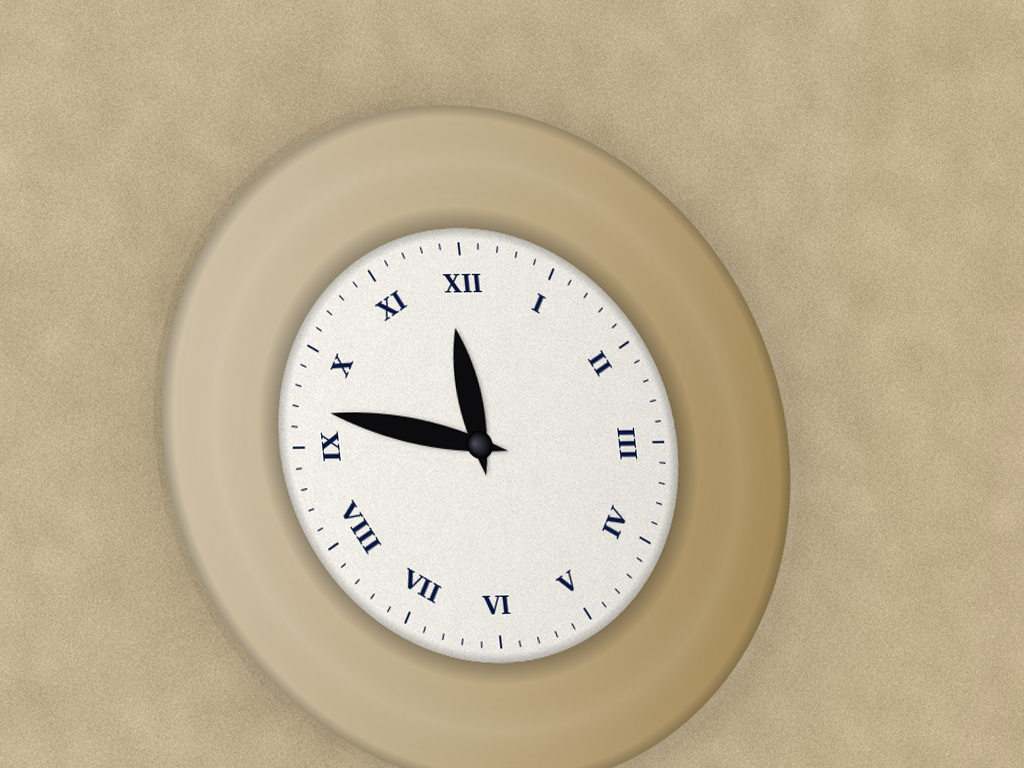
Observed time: **11:47**
